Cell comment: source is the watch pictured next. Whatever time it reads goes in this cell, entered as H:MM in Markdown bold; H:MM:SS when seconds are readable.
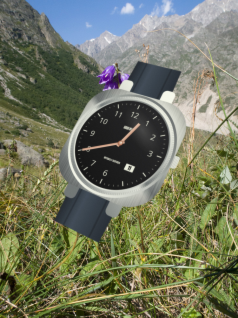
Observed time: **12:40**
